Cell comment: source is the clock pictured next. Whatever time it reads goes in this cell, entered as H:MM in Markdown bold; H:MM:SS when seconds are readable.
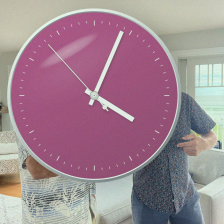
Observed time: **4:03:53**
